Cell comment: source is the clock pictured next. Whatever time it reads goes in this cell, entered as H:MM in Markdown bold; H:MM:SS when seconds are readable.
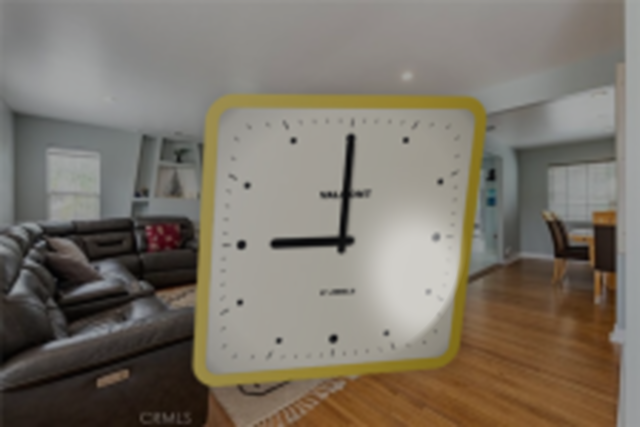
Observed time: **9:00**
